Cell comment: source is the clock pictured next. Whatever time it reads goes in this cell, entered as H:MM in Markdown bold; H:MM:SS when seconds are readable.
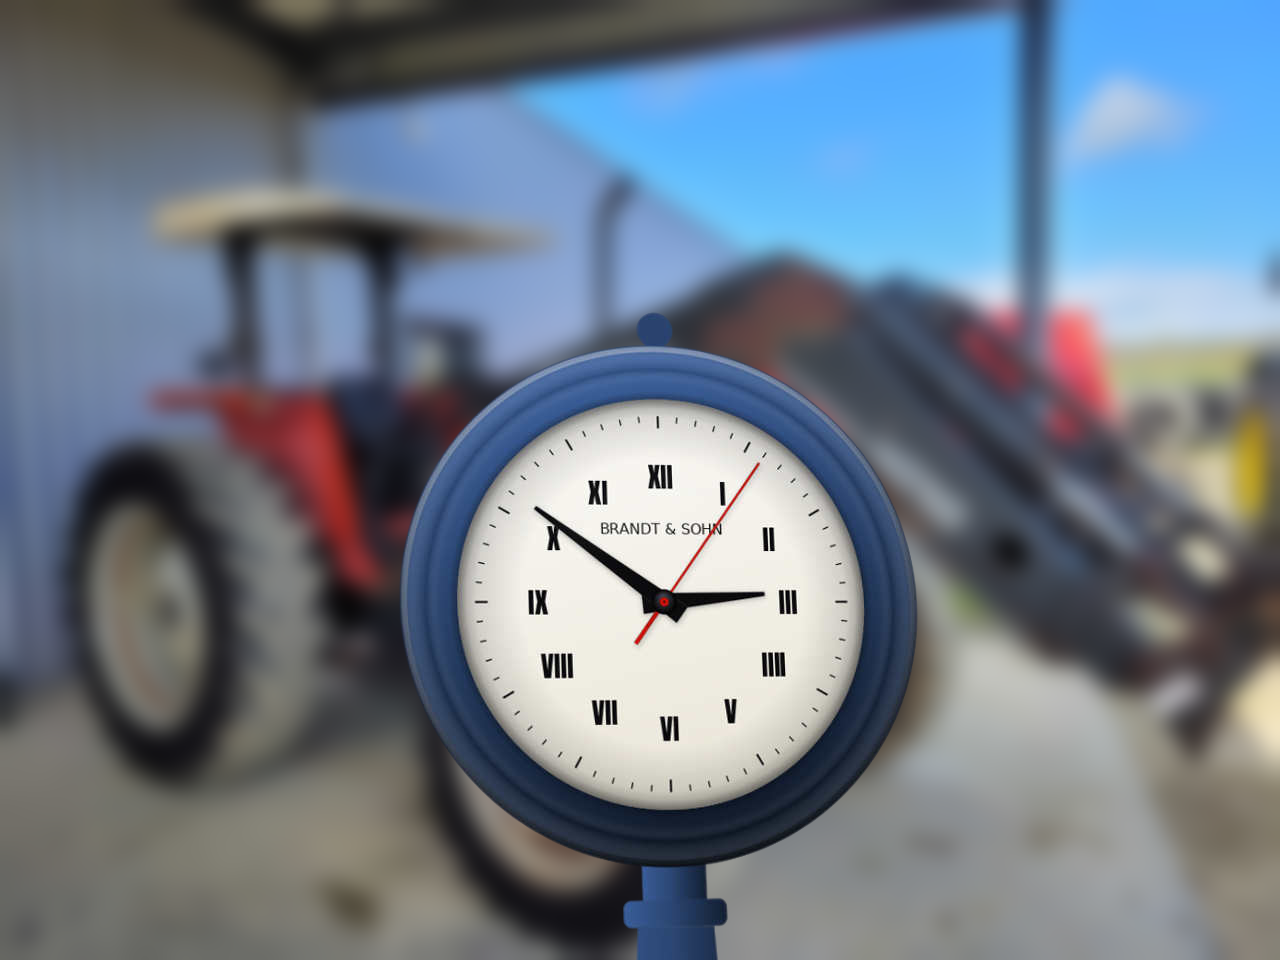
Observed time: **2:51:06**
